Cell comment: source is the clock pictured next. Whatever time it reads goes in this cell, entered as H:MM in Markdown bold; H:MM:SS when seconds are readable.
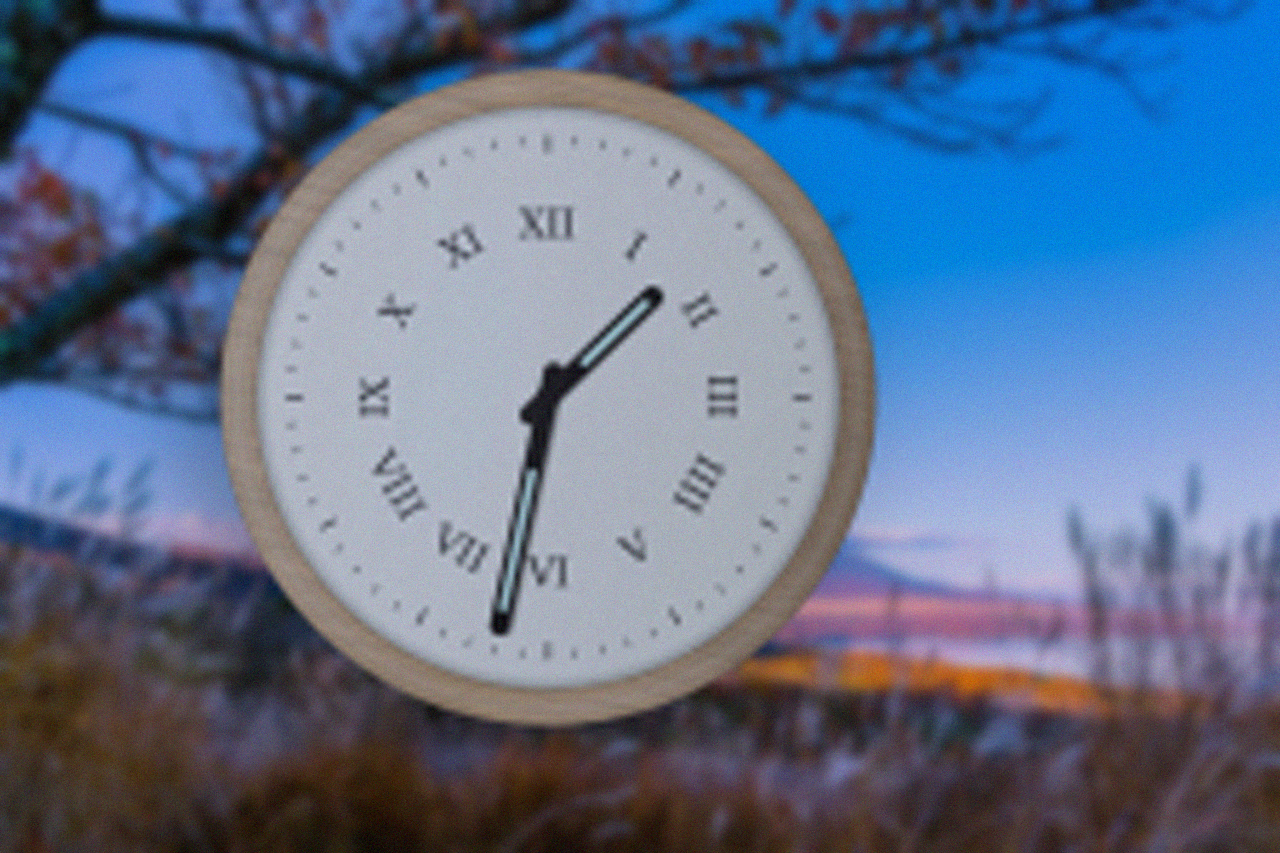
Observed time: **1:32**
